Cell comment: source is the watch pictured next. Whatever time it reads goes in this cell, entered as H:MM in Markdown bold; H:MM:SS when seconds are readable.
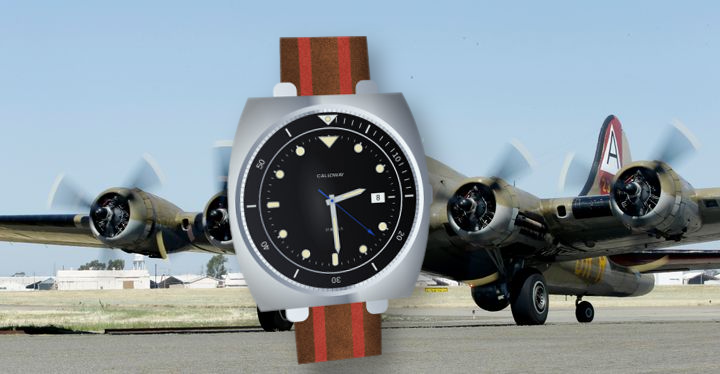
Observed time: **2:29:22**
